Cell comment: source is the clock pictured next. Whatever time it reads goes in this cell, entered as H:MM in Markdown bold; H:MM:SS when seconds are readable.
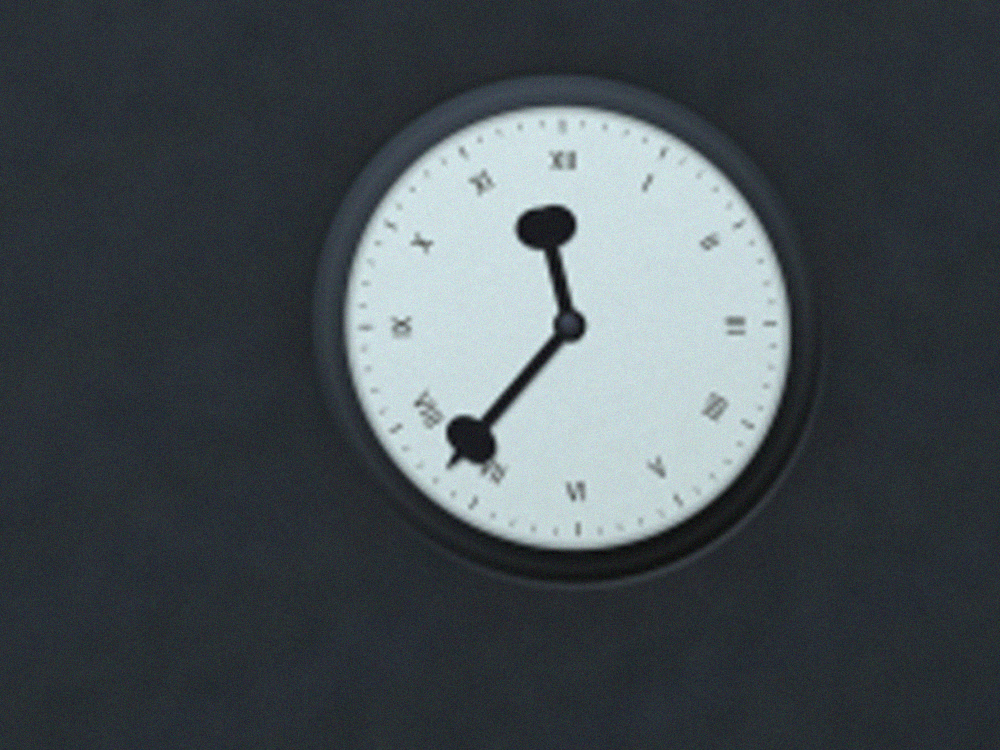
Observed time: **11:37**
